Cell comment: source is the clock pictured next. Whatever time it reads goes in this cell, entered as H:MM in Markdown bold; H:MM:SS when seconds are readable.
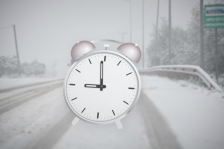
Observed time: **8:59**
